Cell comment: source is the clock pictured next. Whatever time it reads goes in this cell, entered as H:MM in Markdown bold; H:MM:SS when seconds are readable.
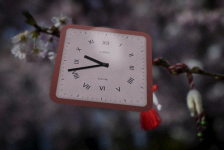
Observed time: **9:42**
